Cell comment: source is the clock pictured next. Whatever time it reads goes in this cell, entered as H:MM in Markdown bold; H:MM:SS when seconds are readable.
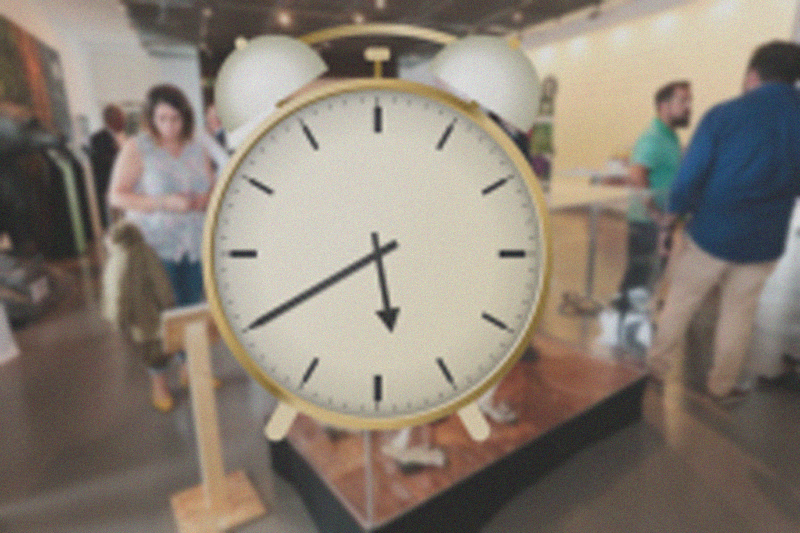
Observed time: **5:40**
